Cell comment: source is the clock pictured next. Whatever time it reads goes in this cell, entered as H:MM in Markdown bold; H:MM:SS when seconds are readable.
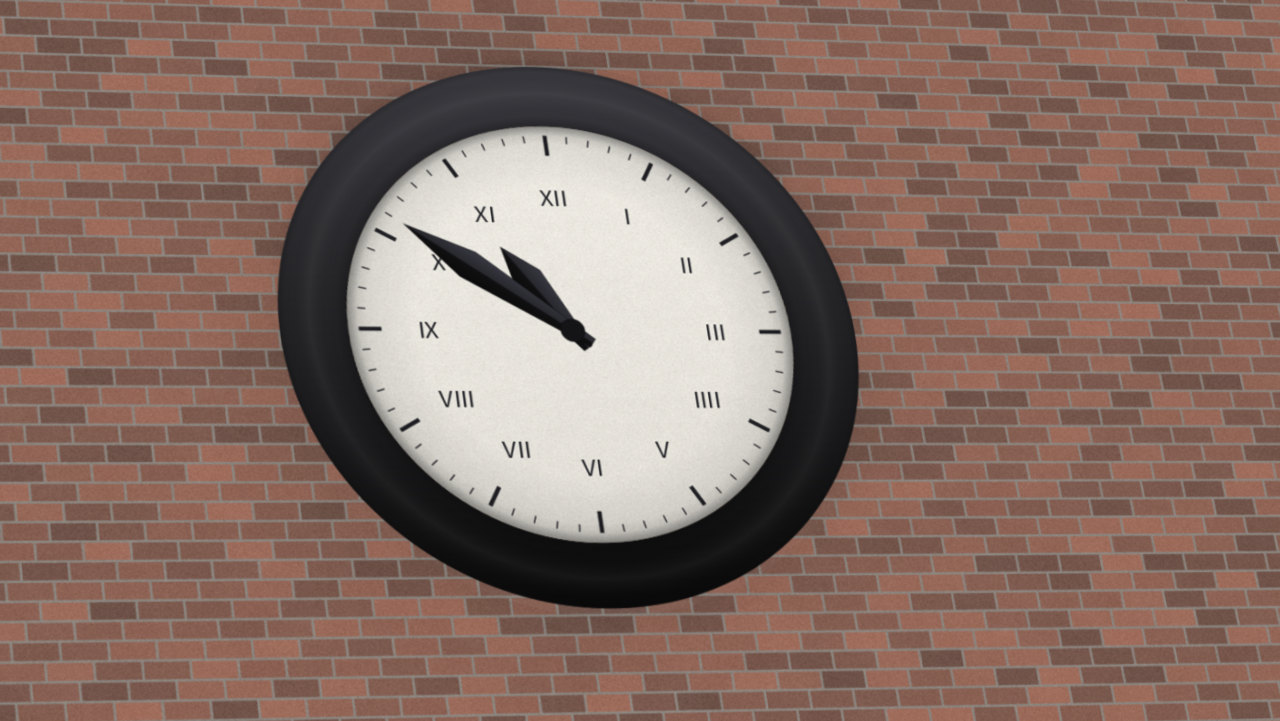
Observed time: **10:51**
